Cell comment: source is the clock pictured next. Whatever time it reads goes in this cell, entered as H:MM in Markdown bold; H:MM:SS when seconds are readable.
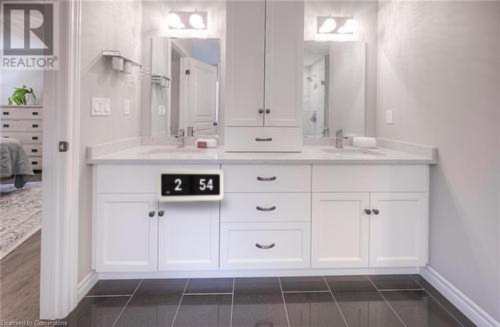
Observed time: **2:54**
